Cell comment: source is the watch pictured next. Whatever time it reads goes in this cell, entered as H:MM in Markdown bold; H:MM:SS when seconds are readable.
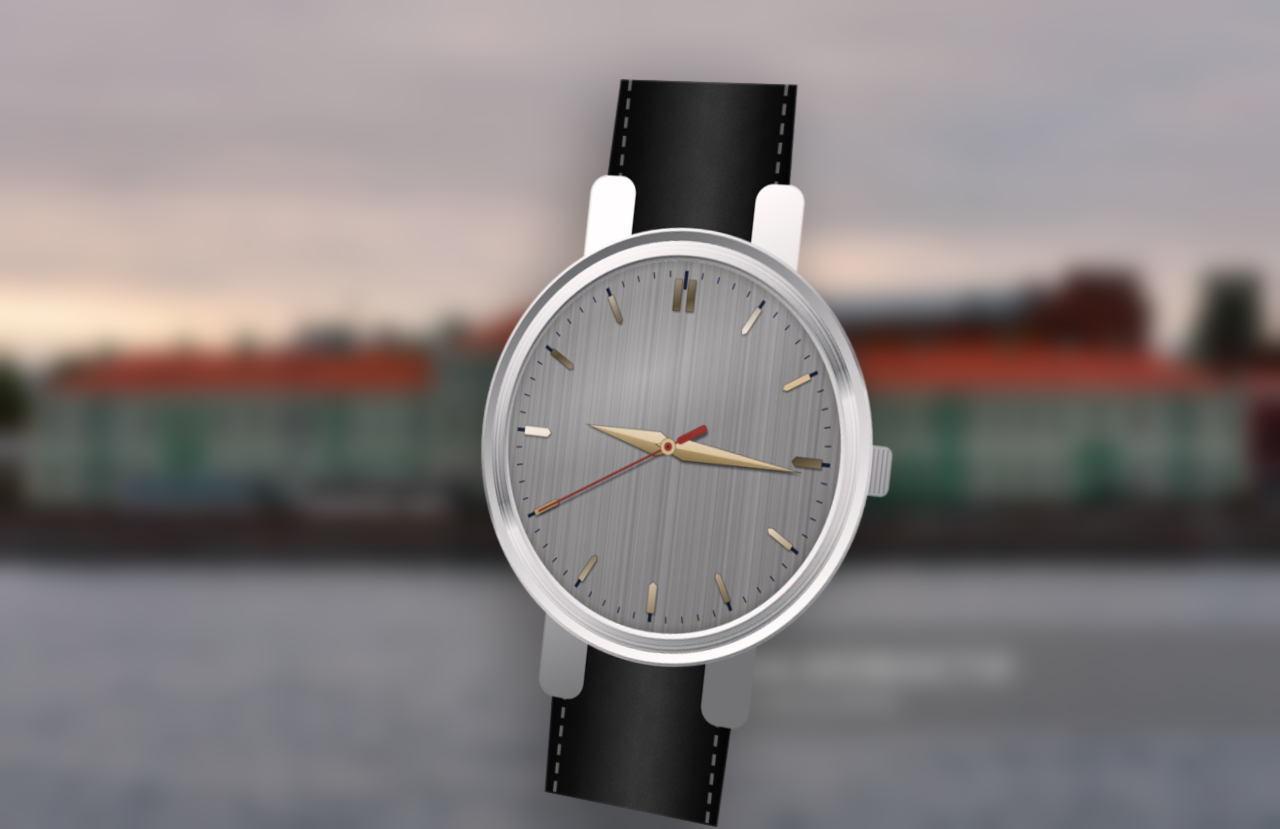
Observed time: **9:15:40**
